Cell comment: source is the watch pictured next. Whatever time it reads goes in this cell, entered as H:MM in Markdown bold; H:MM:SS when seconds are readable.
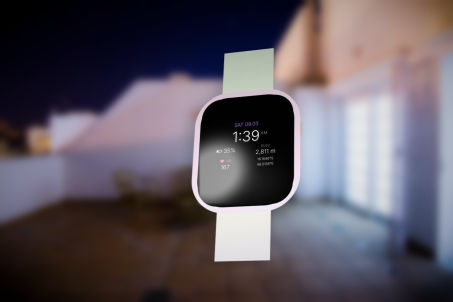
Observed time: **1:39**
